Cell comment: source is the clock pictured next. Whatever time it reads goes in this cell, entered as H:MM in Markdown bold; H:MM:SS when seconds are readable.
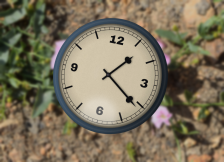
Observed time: **1:21**
